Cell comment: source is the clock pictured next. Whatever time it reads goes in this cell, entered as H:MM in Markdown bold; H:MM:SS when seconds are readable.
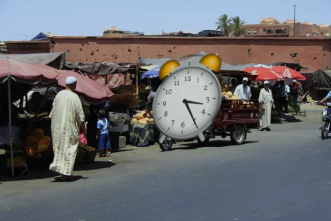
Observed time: **3:25**
